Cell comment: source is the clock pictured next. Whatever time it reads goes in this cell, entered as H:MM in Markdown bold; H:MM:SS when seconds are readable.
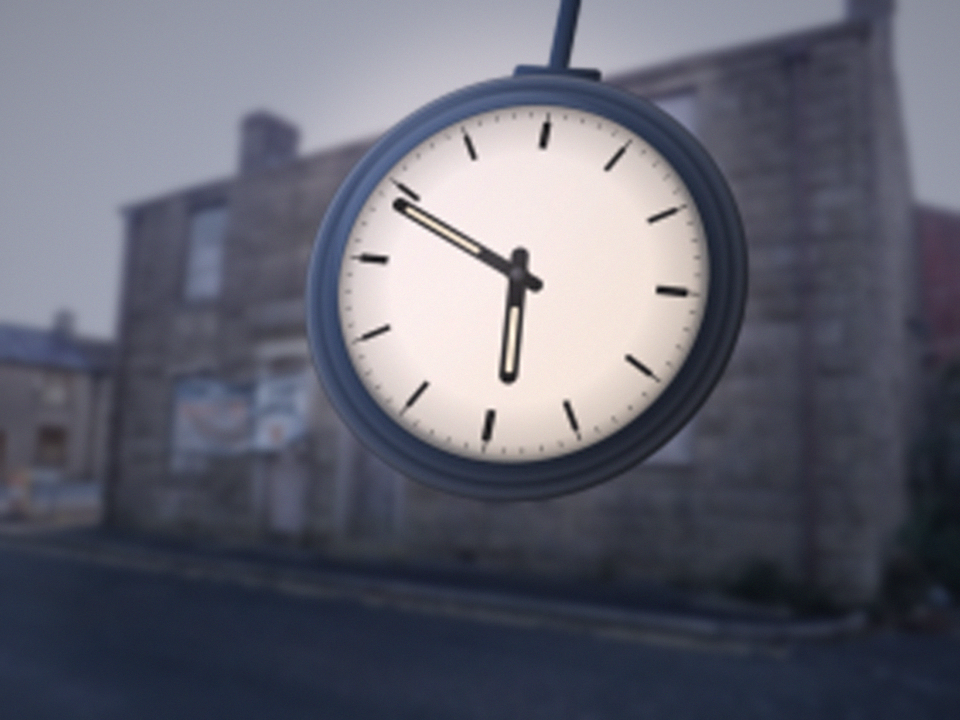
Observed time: **5:49**
